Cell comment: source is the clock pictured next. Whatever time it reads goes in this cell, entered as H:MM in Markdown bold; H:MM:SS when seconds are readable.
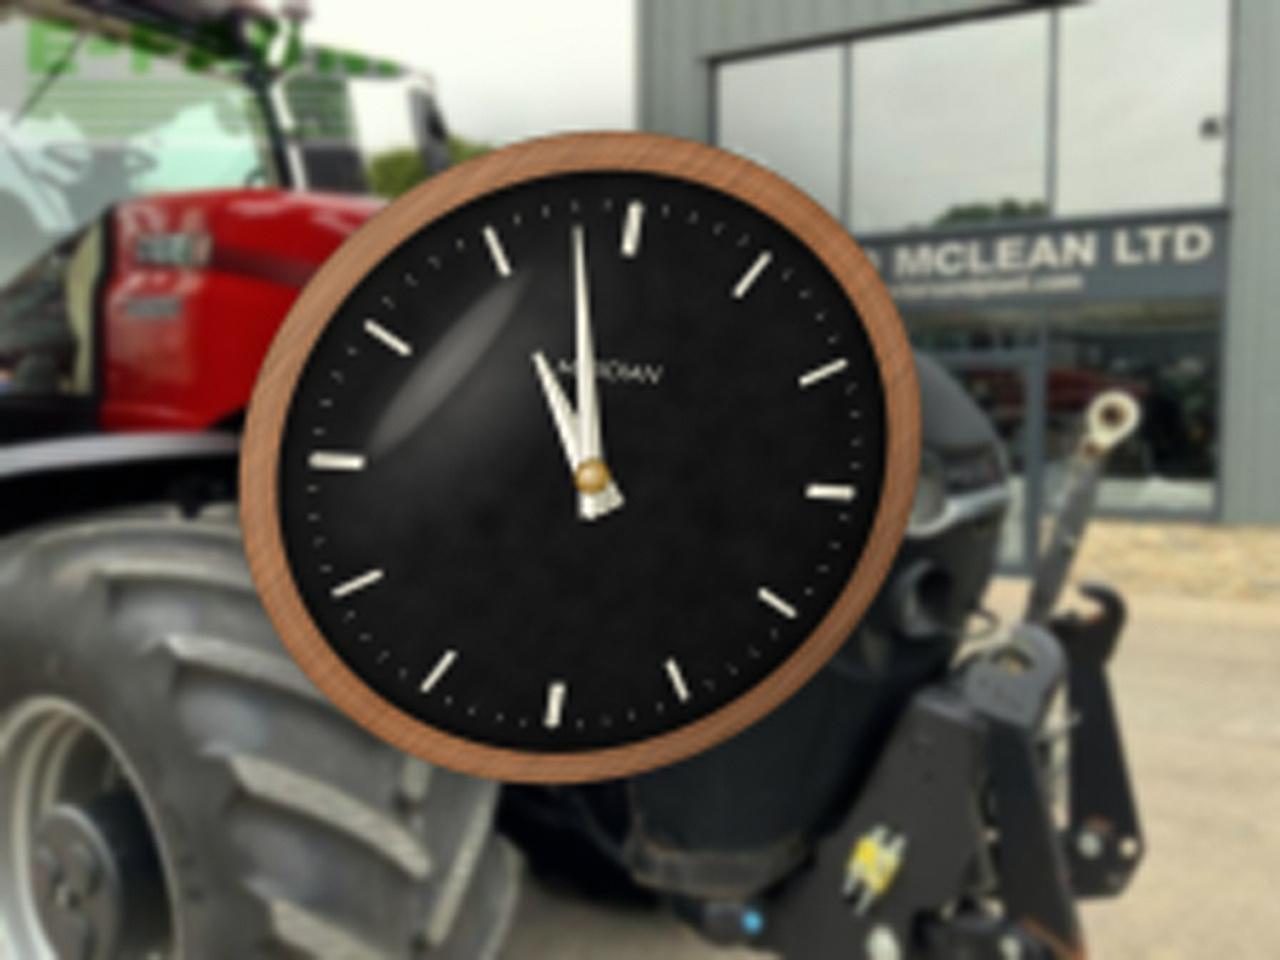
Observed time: **10:58**
